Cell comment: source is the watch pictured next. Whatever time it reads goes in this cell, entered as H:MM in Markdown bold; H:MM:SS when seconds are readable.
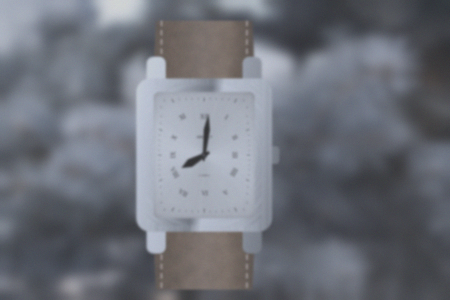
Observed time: **8:01**
